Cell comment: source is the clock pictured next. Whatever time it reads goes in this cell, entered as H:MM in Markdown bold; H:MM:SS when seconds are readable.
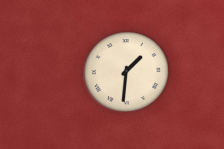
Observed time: **1:31**
